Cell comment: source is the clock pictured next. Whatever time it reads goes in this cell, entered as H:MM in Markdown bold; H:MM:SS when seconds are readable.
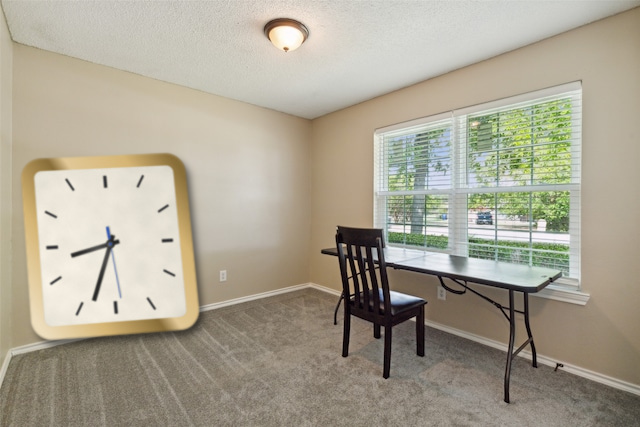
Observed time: **8:33:29**
